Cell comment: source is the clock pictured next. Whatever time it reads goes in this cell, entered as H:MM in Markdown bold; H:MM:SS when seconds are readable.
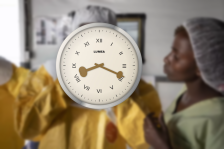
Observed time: **8:19**
